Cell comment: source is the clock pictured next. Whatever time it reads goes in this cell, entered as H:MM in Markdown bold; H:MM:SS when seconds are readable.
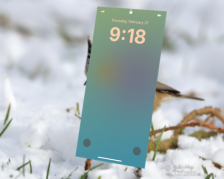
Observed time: **9:18**
